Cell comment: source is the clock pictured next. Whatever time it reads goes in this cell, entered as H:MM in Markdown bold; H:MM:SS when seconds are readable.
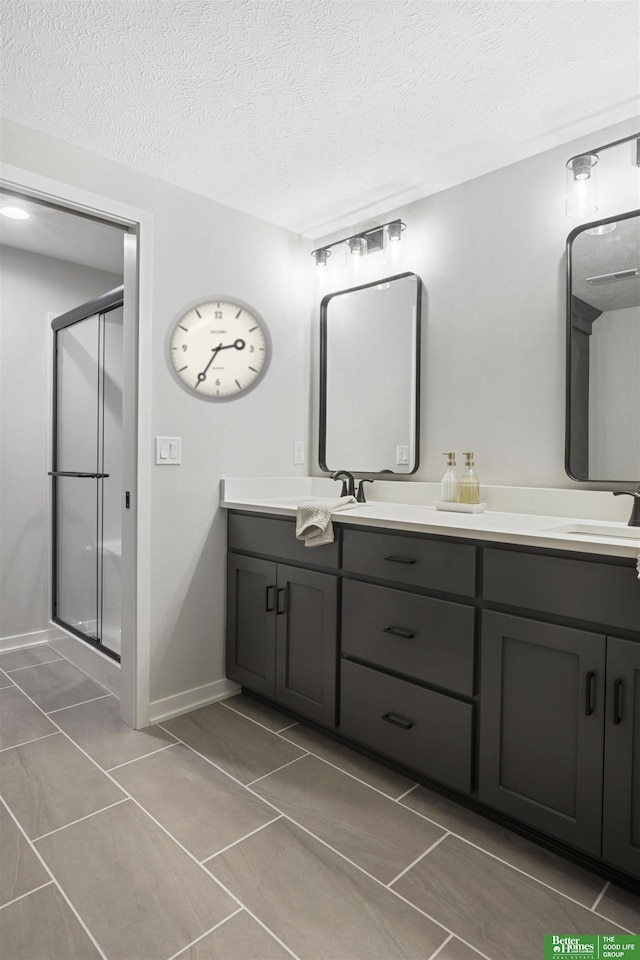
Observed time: **2:35**
